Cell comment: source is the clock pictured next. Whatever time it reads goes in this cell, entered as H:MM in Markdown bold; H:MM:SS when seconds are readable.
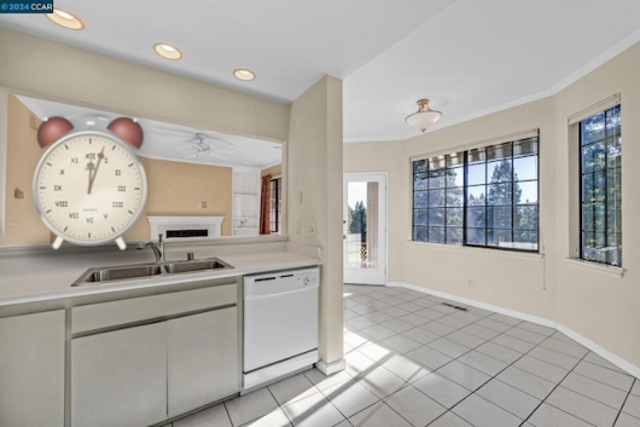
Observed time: **12:03**
